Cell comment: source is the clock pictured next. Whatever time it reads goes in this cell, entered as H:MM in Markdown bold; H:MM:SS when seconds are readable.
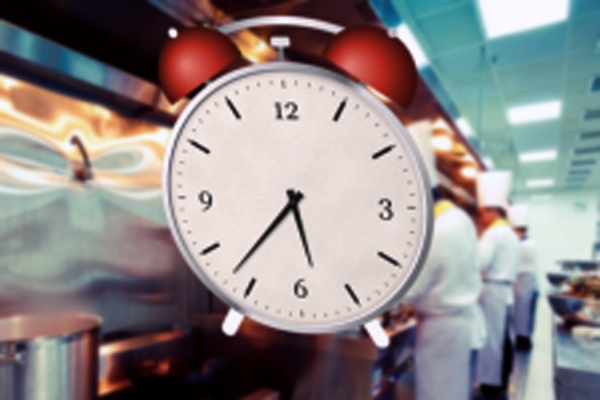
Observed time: **5:37**
